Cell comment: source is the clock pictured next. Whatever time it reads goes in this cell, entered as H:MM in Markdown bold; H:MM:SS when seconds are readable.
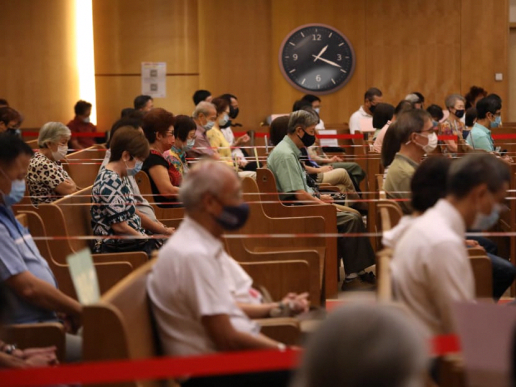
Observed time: **1:19**
